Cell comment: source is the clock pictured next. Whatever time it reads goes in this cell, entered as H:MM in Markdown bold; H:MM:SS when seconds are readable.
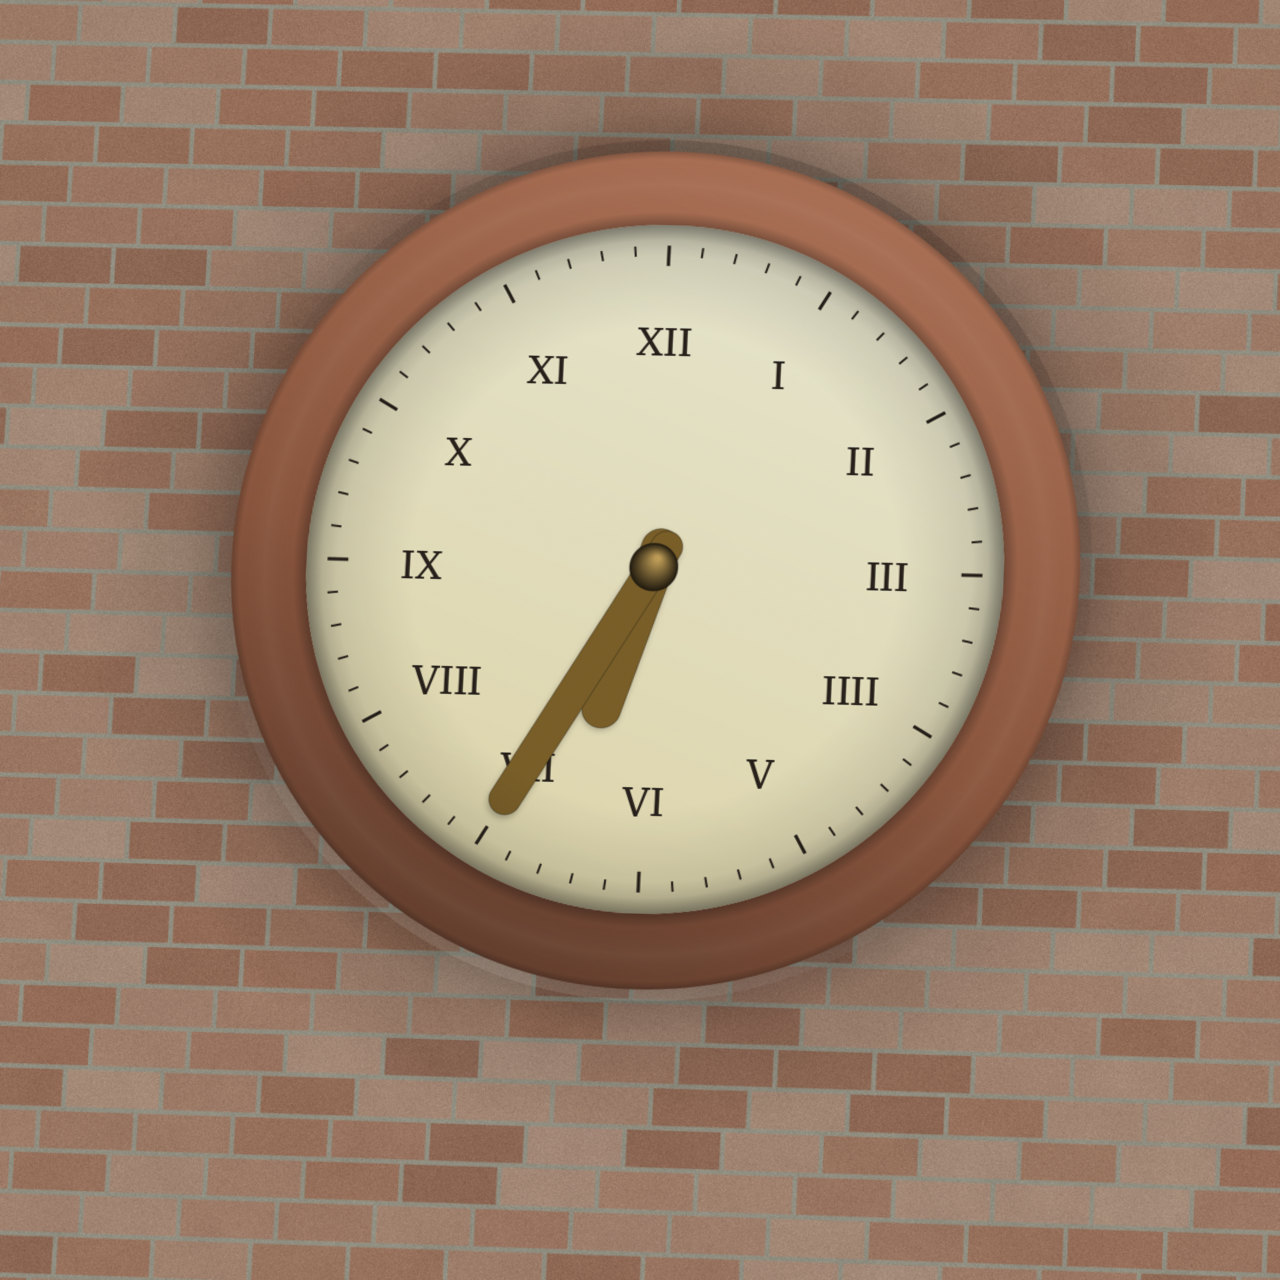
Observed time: **6:35**
